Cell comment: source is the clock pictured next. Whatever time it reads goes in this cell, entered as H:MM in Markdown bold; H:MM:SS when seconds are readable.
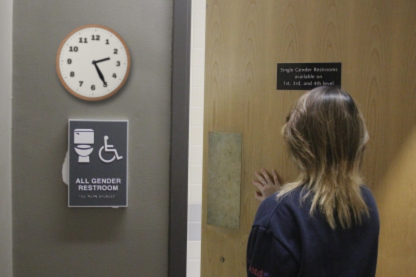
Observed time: **2:25**
